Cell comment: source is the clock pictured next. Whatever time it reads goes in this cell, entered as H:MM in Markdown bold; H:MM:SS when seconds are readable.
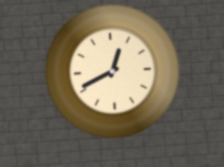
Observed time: **12:41**
